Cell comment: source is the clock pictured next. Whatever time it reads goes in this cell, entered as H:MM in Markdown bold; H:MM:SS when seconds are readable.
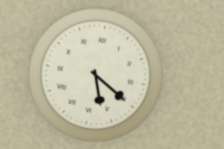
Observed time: **5:20**
